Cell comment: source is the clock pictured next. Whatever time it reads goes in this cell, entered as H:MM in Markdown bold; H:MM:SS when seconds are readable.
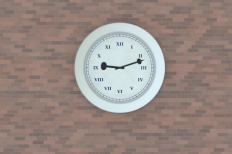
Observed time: **9:12**
